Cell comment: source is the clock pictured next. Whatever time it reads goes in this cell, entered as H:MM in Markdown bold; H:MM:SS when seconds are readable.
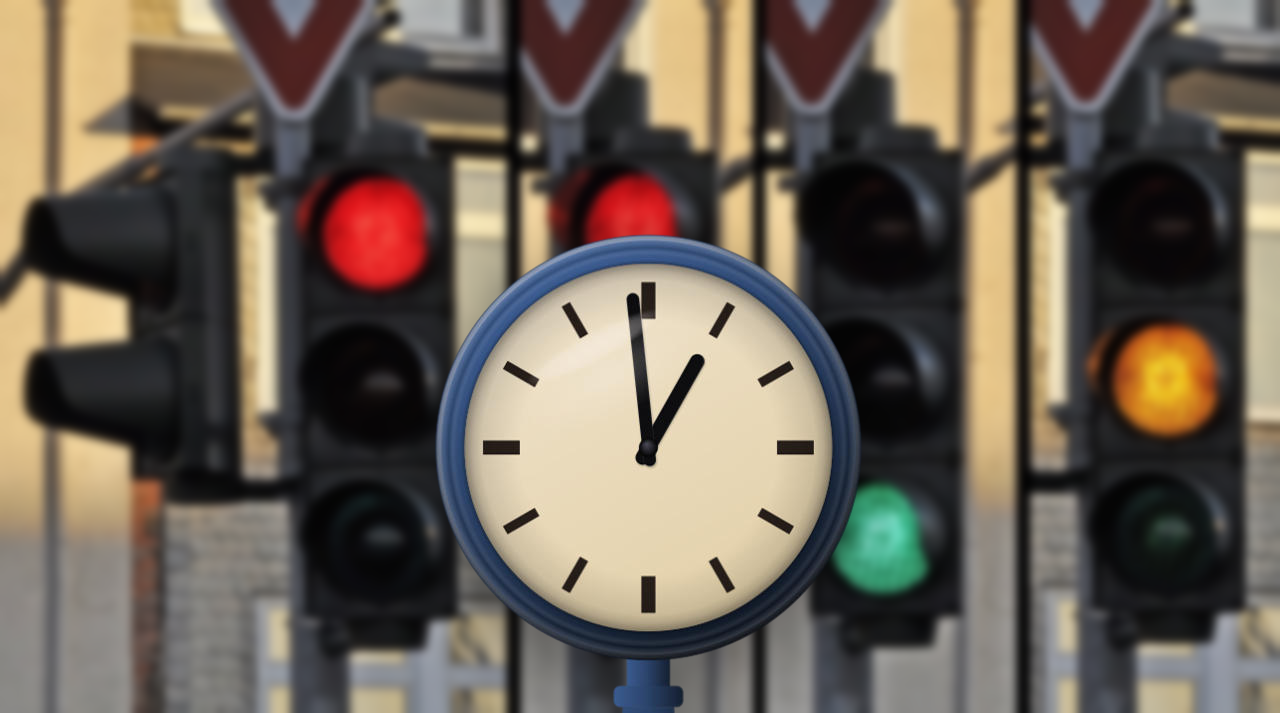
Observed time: **12:59**
